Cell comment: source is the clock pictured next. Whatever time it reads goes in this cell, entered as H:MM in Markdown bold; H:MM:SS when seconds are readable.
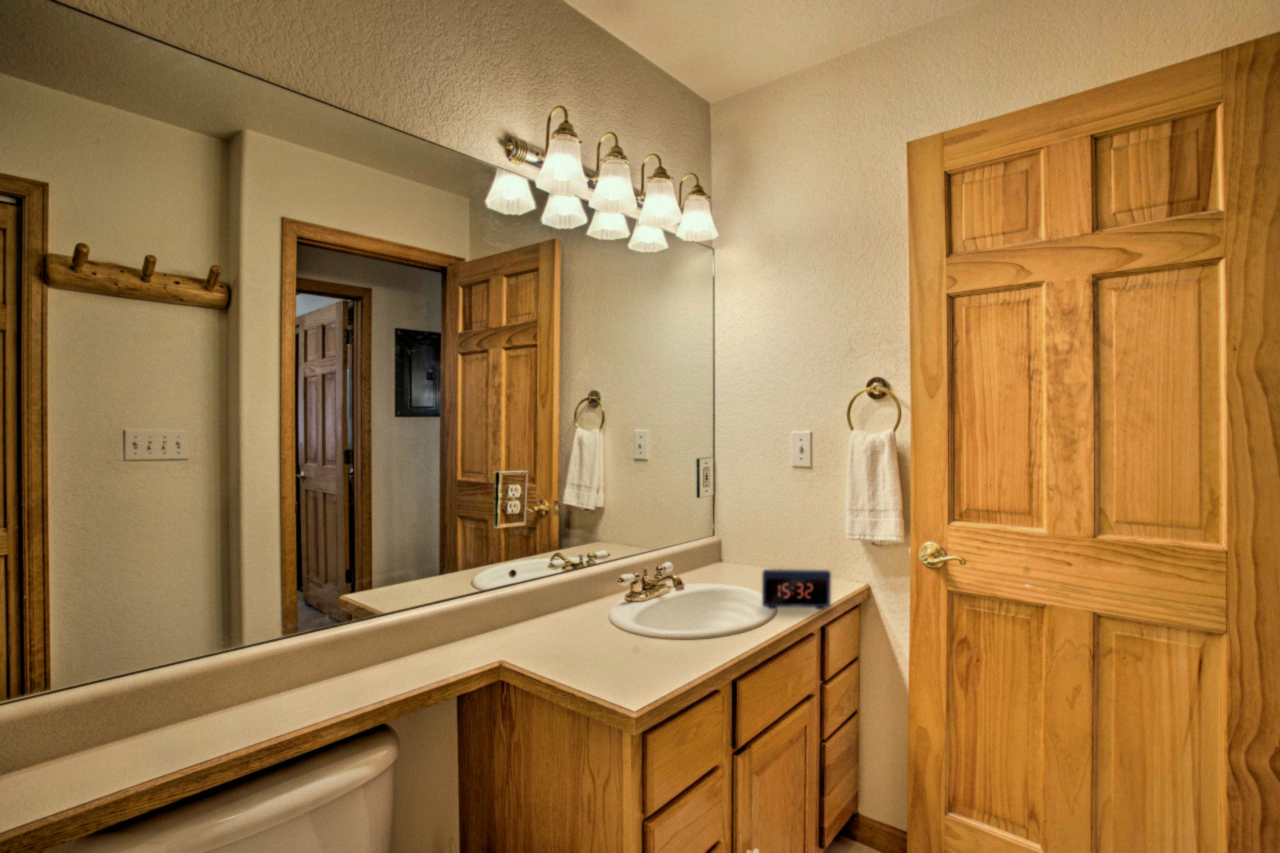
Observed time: **15:32**
